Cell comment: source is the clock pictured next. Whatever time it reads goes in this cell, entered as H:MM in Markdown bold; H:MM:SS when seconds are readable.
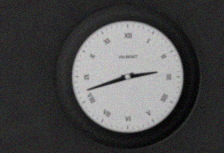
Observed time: **2:42**
